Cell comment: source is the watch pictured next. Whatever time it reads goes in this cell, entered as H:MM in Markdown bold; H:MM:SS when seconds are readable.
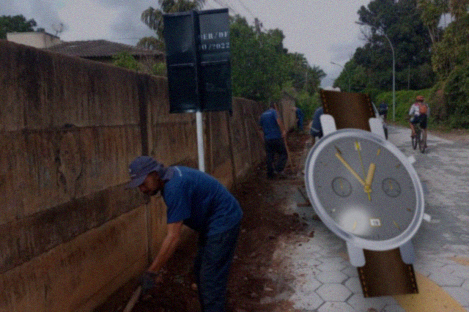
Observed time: **12:54**
